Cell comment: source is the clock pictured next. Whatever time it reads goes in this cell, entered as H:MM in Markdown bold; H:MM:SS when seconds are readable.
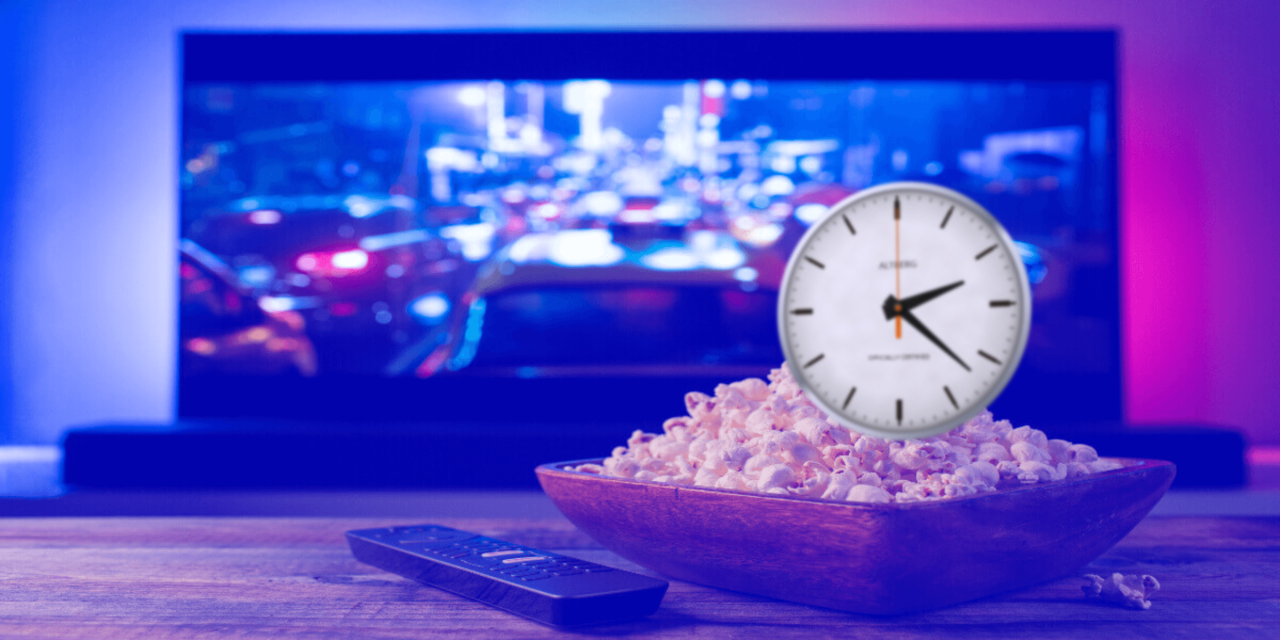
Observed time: **2:22:00**
